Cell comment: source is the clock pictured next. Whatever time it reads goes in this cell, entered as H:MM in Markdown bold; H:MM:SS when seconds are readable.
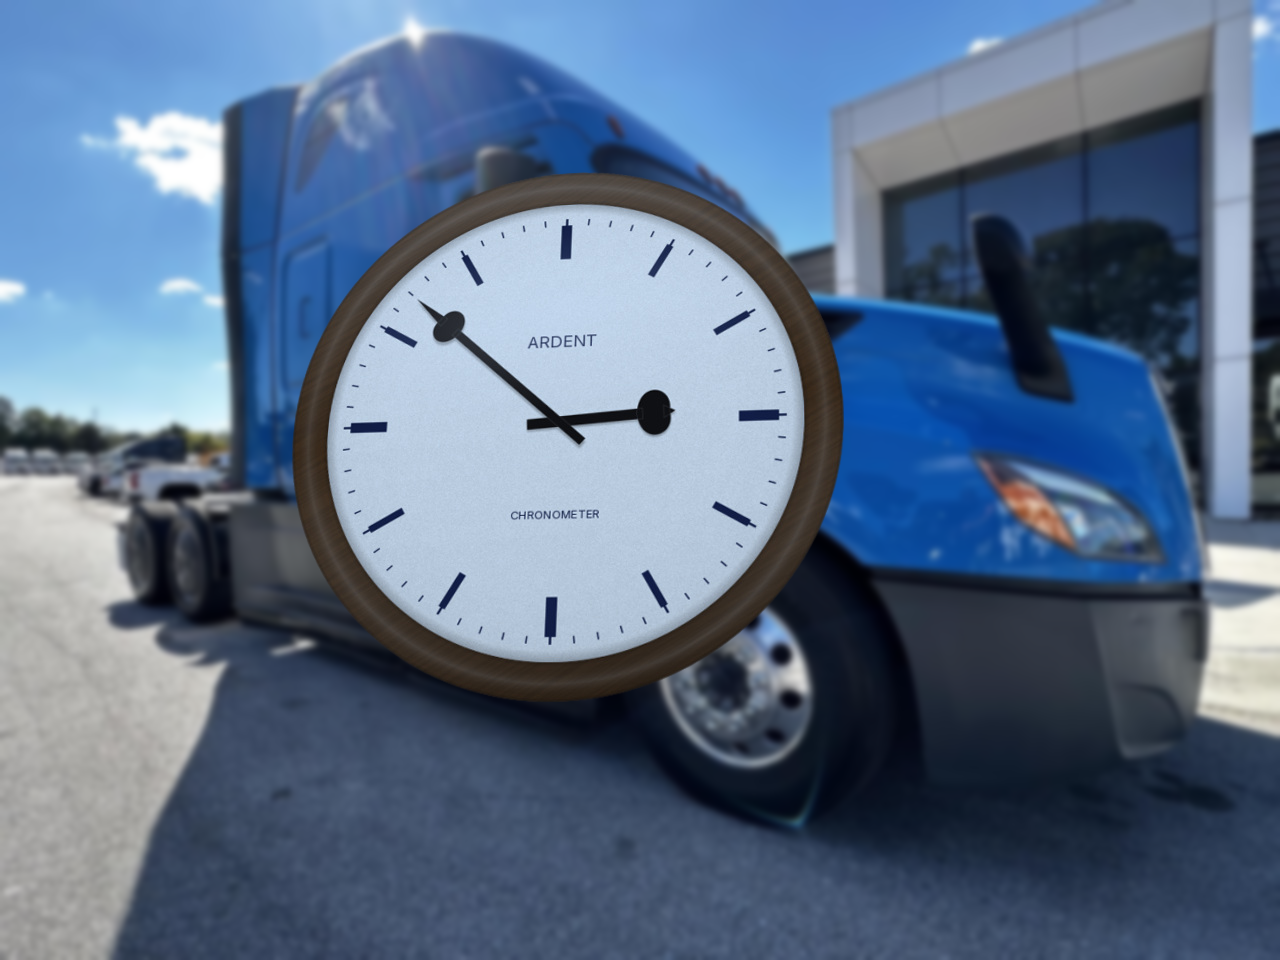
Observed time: **2:52**
